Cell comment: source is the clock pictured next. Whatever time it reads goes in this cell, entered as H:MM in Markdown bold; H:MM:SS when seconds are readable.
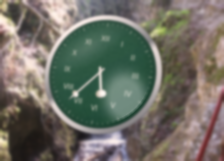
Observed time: **5:37**
